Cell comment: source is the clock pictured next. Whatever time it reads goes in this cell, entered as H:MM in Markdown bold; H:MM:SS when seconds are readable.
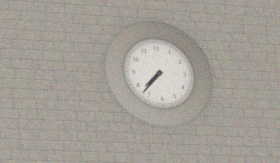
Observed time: **7:37**
